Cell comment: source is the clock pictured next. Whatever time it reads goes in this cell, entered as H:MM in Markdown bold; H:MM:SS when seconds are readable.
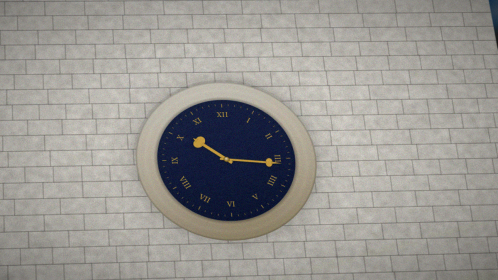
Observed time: **10:16**
